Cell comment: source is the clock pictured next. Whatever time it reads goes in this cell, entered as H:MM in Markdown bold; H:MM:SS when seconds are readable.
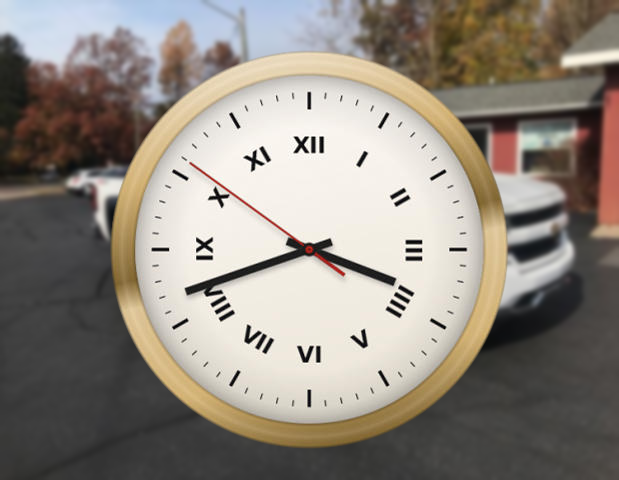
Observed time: **3:41:51**
